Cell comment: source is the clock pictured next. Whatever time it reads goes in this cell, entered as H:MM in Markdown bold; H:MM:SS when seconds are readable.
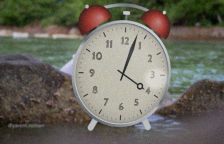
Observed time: **4:03**
